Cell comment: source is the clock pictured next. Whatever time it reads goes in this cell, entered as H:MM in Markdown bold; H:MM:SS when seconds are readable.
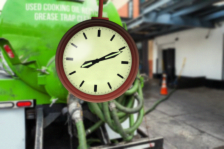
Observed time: **8:11**
